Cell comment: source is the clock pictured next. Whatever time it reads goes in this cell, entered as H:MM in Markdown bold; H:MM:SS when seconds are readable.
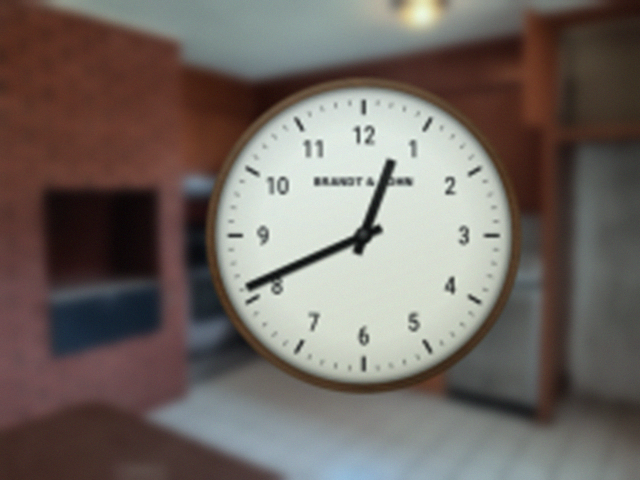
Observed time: **12:41**
